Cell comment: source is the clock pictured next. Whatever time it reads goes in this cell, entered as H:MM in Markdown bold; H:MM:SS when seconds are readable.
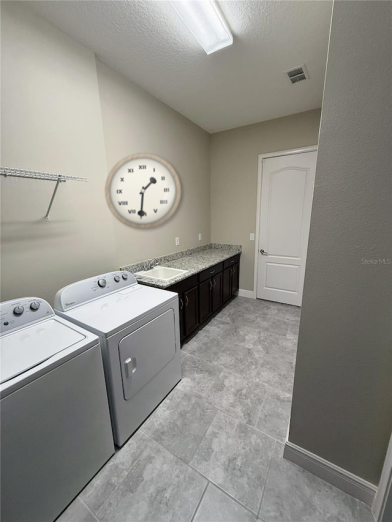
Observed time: **1:31**
